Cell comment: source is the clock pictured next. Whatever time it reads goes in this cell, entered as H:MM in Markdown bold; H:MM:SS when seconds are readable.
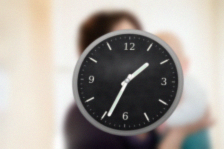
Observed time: **1:34**
